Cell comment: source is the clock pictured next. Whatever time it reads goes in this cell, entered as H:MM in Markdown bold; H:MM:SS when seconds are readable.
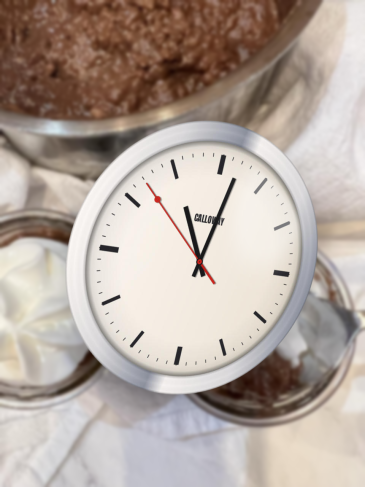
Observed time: **11:01:52**
